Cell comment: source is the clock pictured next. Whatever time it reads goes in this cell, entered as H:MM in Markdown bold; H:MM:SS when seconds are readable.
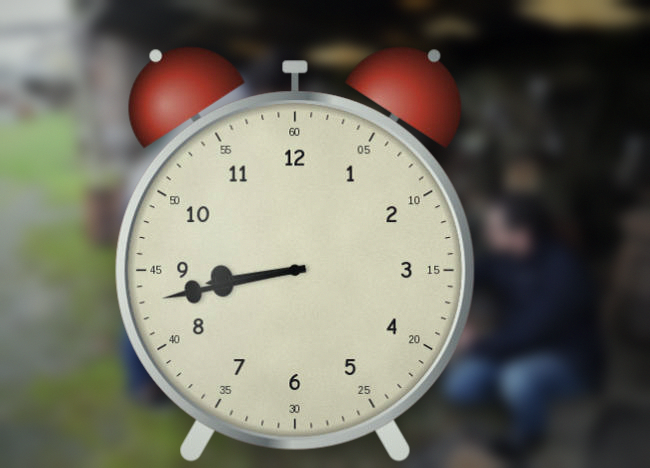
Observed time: **8:43**
